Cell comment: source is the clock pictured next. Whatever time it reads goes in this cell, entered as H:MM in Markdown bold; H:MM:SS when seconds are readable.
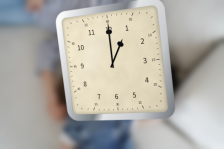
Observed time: **1:00**
